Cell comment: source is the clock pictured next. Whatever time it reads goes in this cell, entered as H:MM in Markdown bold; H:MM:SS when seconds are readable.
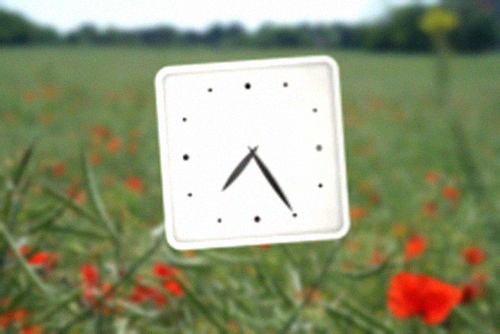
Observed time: **7:25**
